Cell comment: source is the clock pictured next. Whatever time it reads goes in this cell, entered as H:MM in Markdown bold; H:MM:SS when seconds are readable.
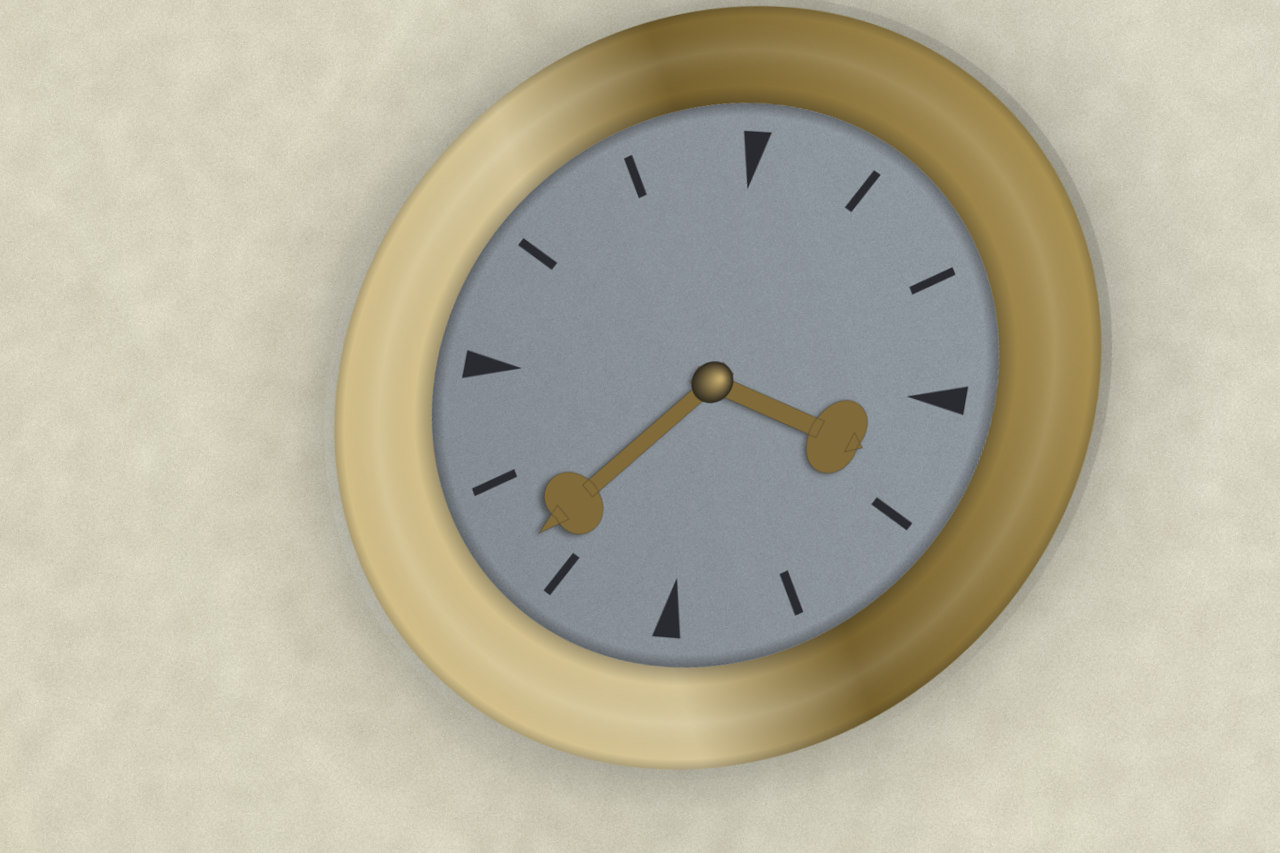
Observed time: **3:37**
